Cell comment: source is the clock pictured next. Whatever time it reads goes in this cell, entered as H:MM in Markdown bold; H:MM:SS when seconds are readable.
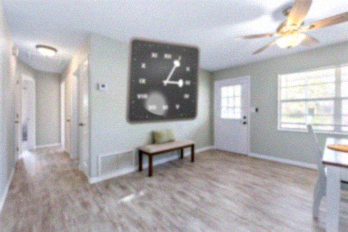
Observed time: **3:05**
